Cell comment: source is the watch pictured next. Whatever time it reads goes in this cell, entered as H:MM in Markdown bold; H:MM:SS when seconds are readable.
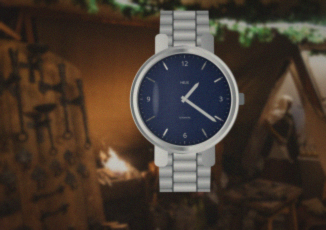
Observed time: **1:21**
